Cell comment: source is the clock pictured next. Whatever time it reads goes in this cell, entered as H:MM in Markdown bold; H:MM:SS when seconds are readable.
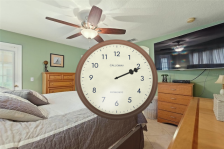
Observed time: **2:11**
